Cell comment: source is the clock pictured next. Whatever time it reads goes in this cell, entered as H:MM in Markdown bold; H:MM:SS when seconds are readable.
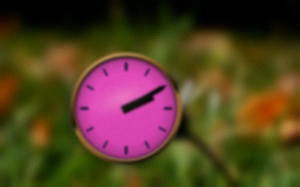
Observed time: **2:10**
